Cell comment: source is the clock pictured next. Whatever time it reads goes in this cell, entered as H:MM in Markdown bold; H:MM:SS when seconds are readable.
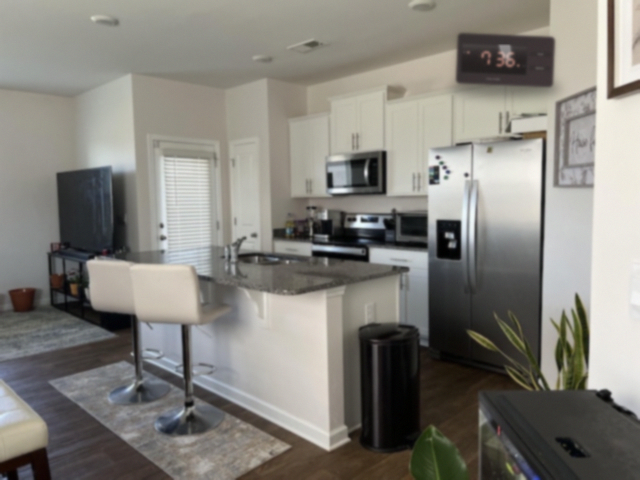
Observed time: **7:36**
